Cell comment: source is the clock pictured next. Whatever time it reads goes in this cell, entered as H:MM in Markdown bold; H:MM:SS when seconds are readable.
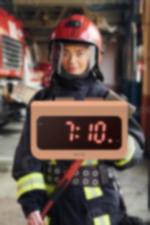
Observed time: **7:10**
